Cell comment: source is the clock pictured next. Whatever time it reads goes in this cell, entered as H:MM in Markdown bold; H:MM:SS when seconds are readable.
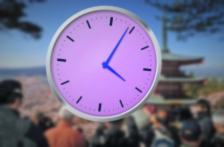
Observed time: **4:04**
